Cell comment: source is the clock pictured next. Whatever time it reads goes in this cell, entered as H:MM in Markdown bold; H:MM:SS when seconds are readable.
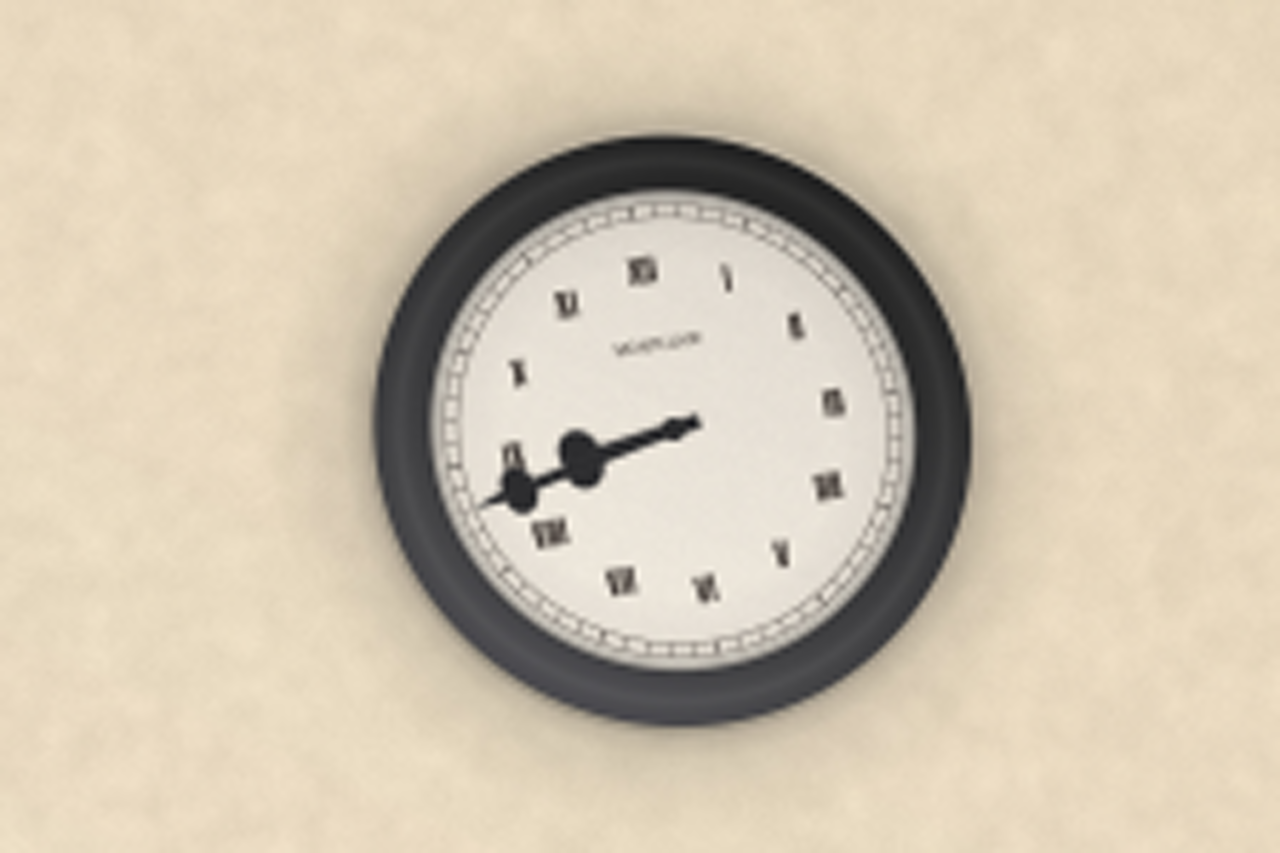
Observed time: **8:43**
